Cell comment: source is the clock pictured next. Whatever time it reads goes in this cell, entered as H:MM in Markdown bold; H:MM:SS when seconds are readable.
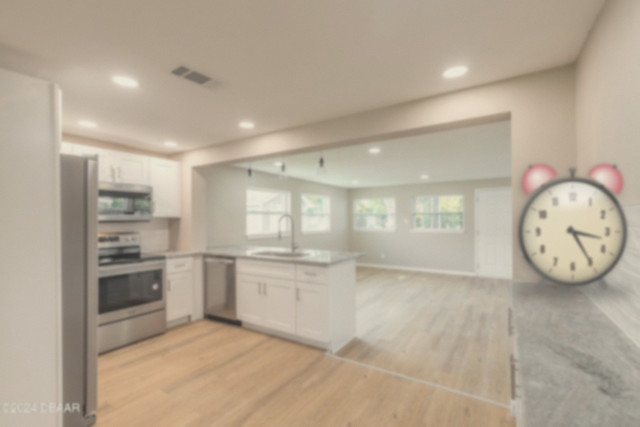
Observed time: **3:25**
